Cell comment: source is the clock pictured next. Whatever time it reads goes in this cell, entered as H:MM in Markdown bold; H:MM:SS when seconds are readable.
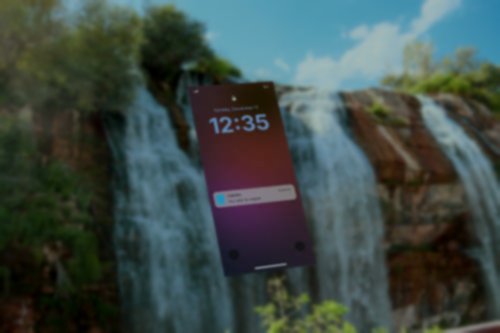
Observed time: **12:35**
